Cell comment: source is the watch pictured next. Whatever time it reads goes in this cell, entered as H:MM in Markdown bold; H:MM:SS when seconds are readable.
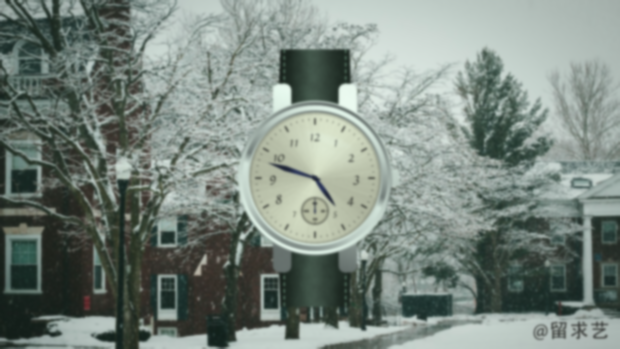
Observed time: **4:48**
